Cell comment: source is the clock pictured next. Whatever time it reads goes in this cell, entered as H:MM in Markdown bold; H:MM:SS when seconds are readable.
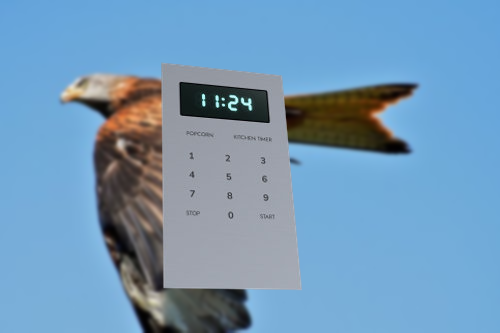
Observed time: **11:24**
